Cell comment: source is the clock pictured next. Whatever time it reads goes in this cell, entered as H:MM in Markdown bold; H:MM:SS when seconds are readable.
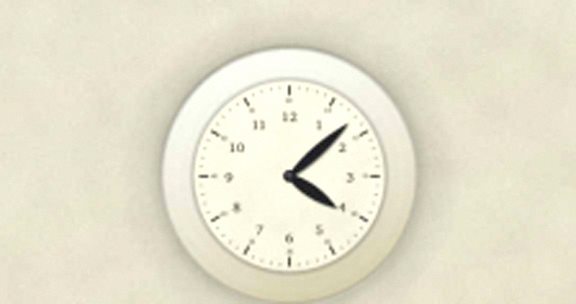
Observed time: **4:08**
